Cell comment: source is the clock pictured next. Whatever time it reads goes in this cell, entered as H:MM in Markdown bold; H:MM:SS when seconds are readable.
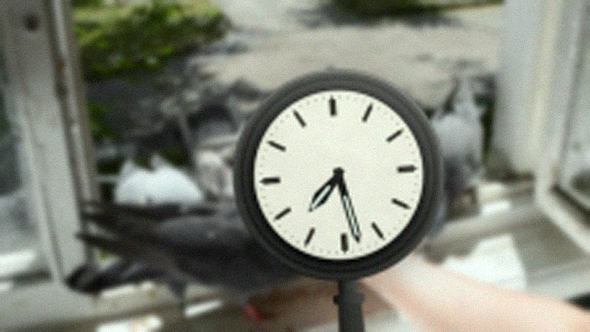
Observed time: **7:28**
